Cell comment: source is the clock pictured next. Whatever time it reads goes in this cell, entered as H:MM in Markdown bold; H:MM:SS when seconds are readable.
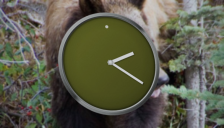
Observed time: **2:21**
